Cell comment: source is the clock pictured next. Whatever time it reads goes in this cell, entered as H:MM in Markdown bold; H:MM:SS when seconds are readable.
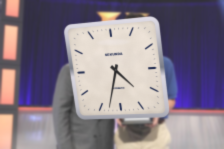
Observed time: **4:33**
